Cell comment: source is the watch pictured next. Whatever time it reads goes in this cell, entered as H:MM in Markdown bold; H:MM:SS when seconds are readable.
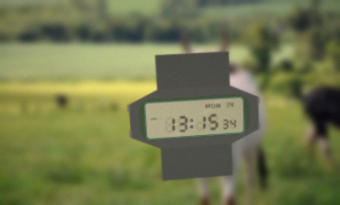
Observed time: **13:15:34**
